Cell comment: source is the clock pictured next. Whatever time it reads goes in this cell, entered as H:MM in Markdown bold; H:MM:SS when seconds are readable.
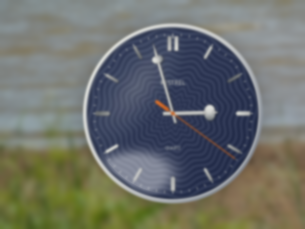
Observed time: **2:57:21**
